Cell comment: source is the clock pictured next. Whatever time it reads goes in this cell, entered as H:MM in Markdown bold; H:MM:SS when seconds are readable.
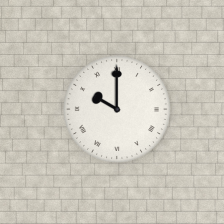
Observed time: **10:00**
